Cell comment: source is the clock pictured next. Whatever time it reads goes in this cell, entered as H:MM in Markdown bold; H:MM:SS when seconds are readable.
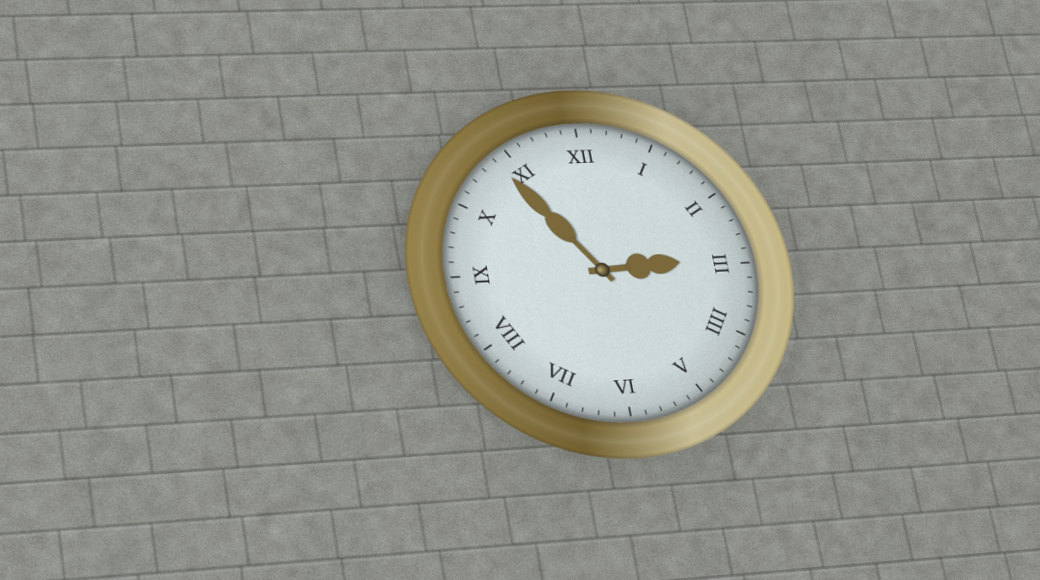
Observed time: **2:54**
